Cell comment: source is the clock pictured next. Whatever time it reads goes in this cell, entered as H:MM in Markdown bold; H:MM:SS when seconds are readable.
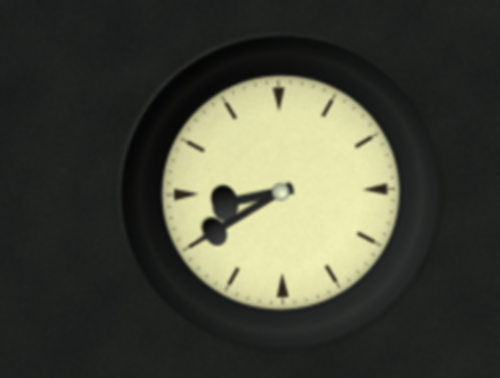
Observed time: **8:40**
